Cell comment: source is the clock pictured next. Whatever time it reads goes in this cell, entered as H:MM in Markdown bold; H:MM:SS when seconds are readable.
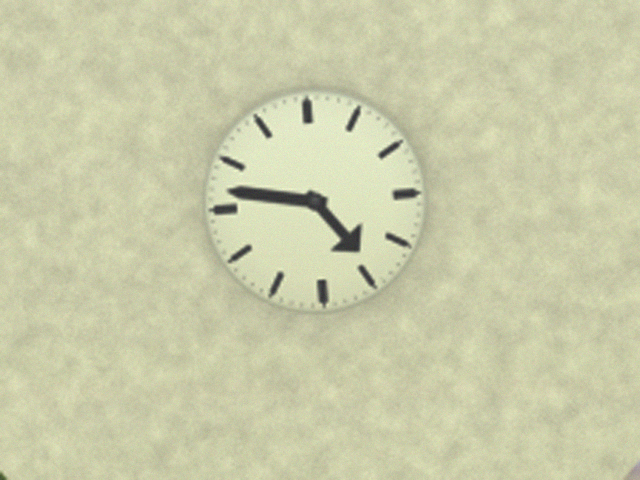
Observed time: **4:47**
